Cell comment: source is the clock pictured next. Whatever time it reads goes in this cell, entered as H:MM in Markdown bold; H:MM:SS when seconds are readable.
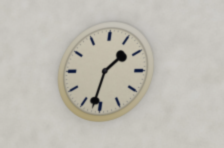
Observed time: **1:32**
